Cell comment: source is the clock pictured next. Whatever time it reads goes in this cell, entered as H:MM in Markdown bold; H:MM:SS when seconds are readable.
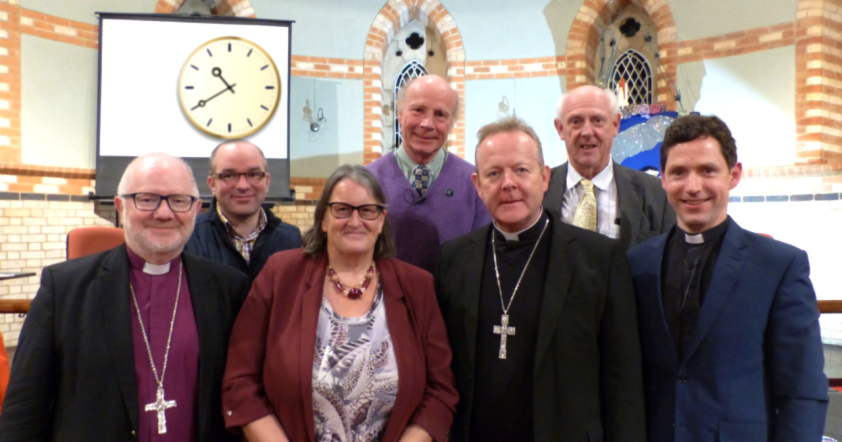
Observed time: **10:40**
